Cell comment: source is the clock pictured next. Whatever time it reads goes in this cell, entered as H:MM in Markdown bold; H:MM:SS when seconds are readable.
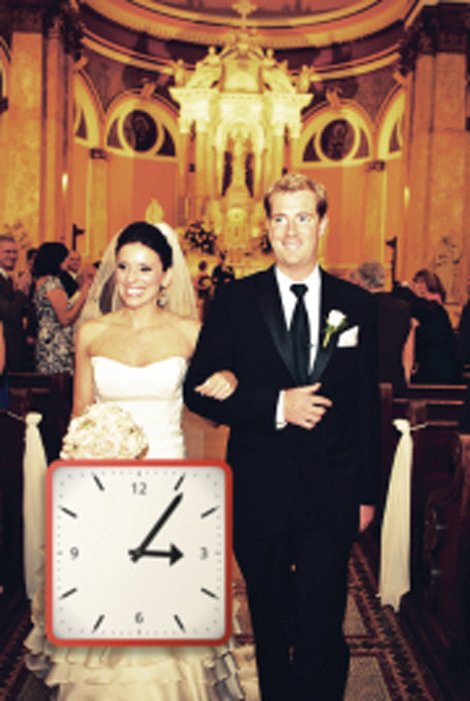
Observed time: **3:06**
